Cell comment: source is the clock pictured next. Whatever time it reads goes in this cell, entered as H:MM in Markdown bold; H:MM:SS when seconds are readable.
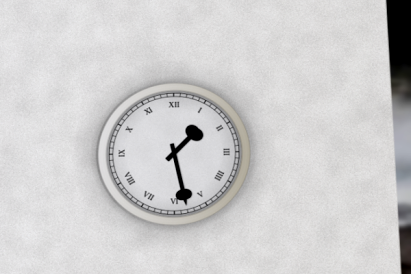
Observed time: **1:28**
